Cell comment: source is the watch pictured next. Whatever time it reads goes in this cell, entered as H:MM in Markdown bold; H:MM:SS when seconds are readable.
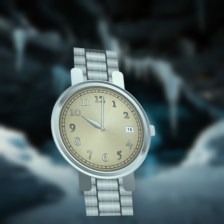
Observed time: **10:01**
